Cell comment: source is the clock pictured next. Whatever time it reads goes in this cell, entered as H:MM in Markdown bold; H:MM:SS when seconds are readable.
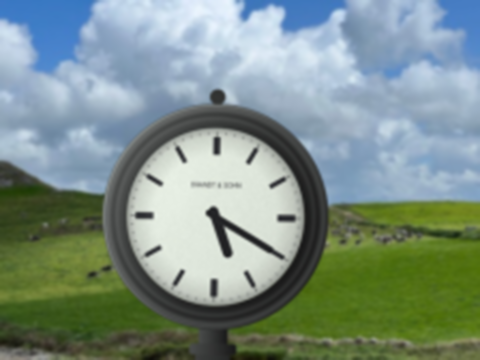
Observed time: **5:20**
